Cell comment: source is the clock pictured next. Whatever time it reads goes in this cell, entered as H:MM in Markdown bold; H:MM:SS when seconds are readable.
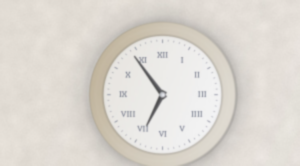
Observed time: **6:54**
